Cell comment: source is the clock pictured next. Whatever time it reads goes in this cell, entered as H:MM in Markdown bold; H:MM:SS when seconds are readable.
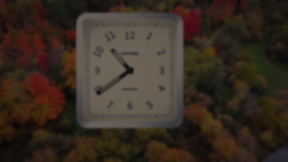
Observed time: **10:39**
